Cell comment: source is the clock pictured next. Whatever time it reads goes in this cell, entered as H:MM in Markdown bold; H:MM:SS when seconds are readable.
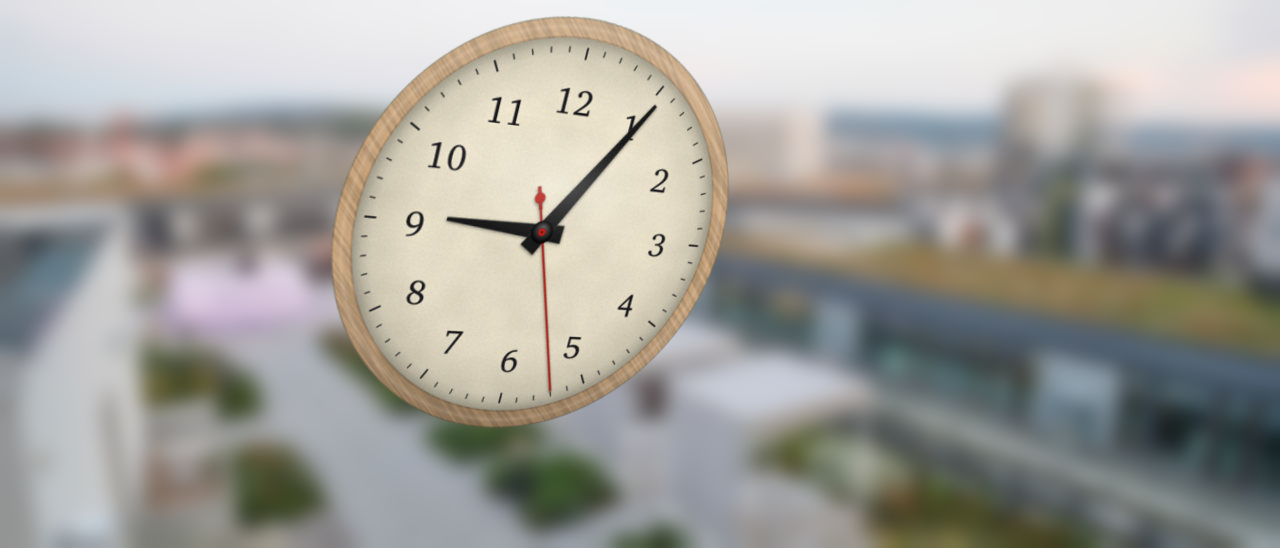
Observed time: **9:05:27**
